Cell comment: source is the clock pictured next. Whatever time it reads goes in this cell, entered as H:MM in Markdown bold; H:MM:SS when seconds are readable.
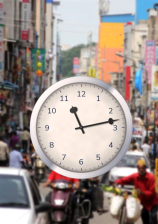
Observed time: **11:13**
